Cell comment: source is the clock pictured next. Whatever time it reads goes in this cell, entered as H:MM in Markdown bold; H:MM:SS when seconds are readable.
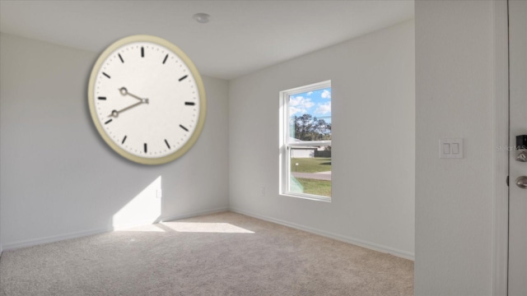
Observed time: **9:41**
